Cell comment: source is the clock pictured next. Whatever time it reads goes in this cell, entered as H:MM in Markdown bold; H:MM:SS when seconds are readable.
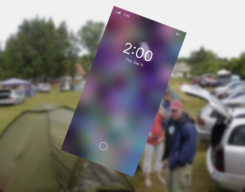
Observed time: **2:00**
